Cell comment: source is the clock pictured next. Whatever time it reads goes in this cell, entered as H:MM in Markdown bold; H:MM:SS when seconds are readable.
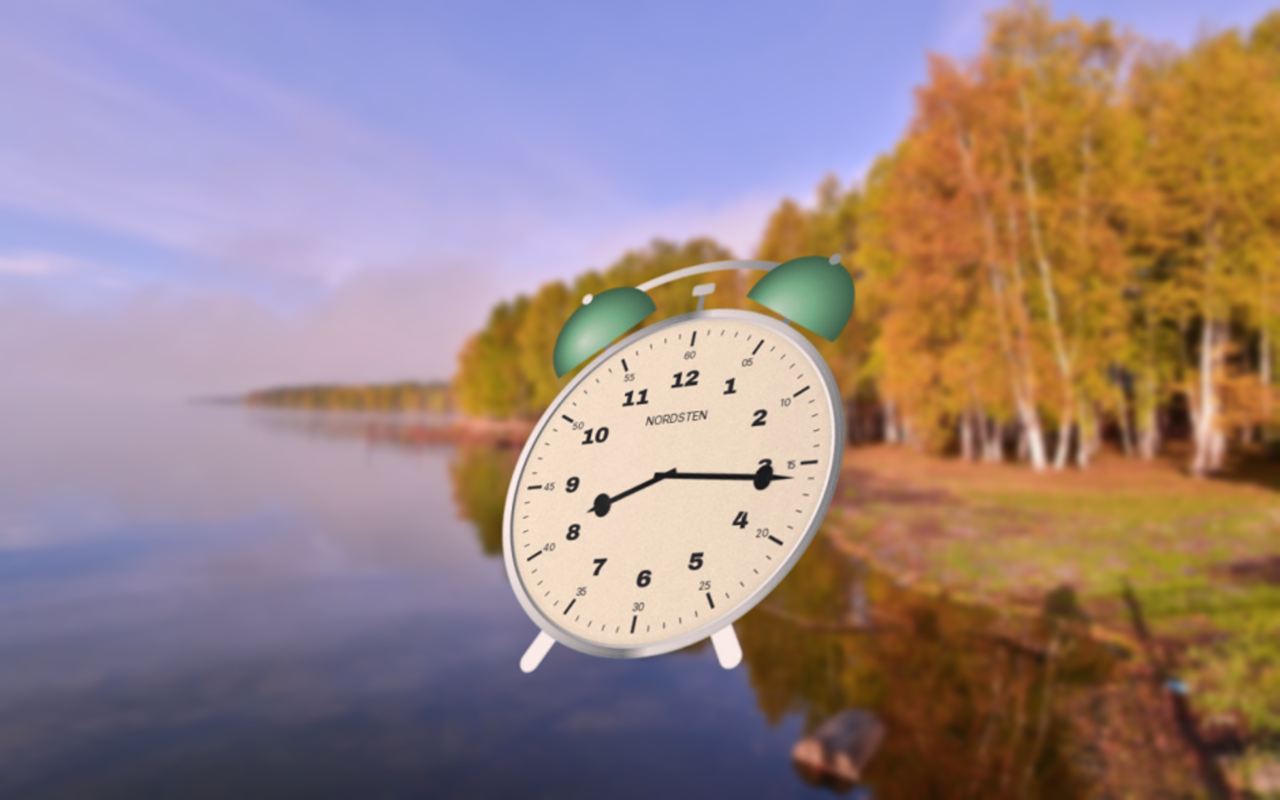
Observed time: **8:16**
